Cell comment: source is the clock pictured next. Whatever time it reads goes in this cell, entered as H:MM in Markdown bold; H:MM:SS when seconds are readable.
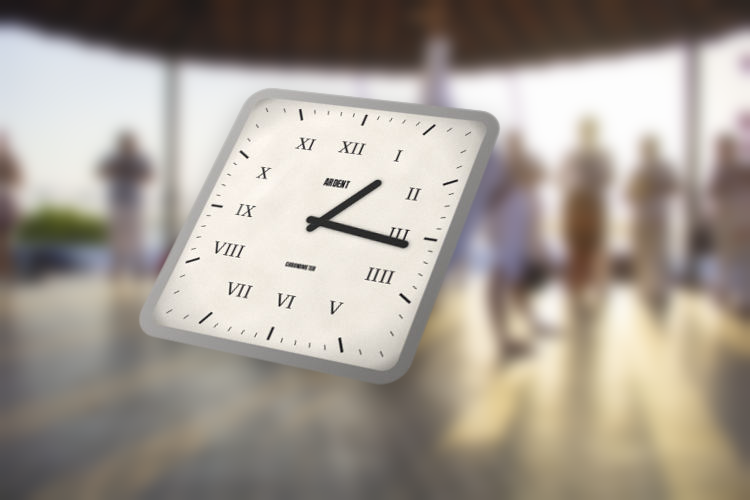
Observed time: **1:16**
